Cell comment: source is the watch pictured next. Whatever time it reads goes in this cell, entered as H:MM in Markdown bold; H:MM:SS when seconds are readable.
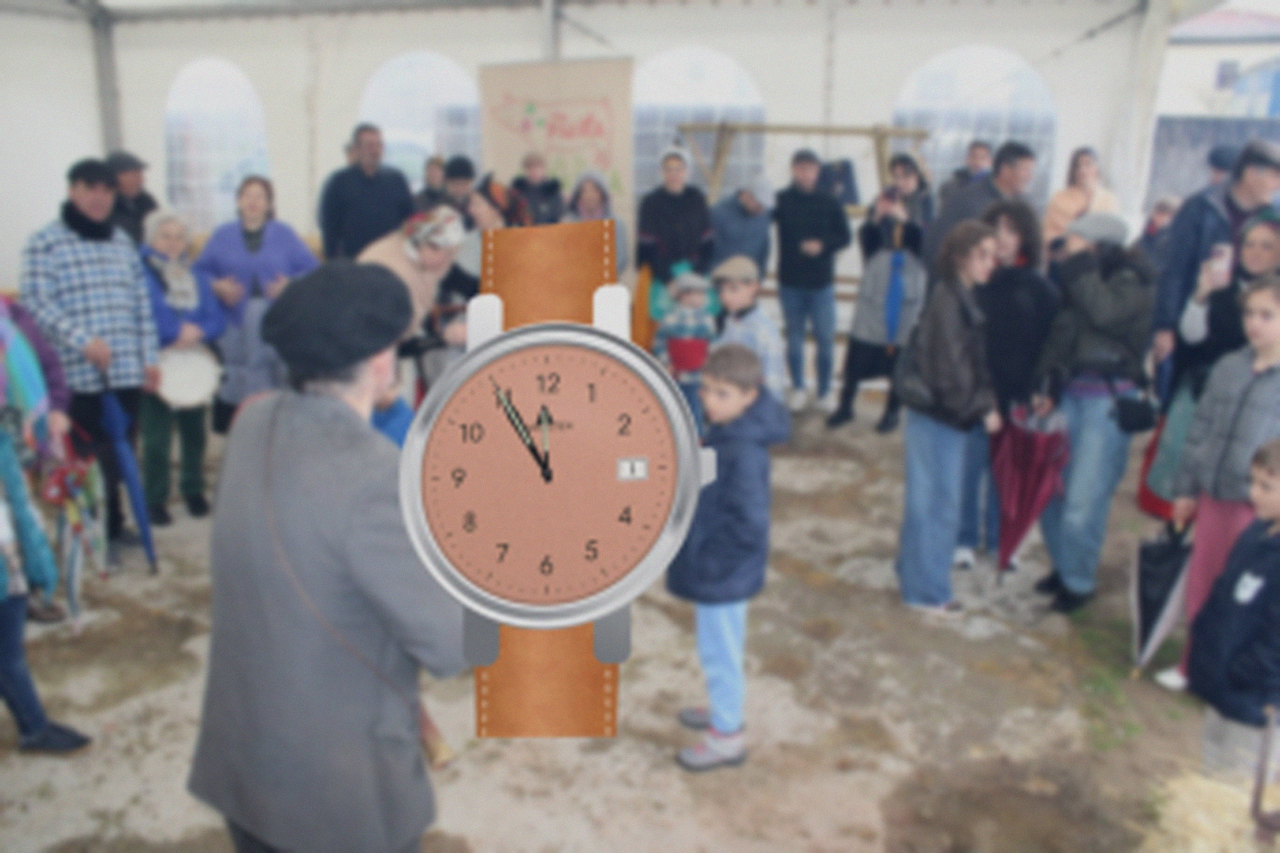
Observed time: **11:55**
